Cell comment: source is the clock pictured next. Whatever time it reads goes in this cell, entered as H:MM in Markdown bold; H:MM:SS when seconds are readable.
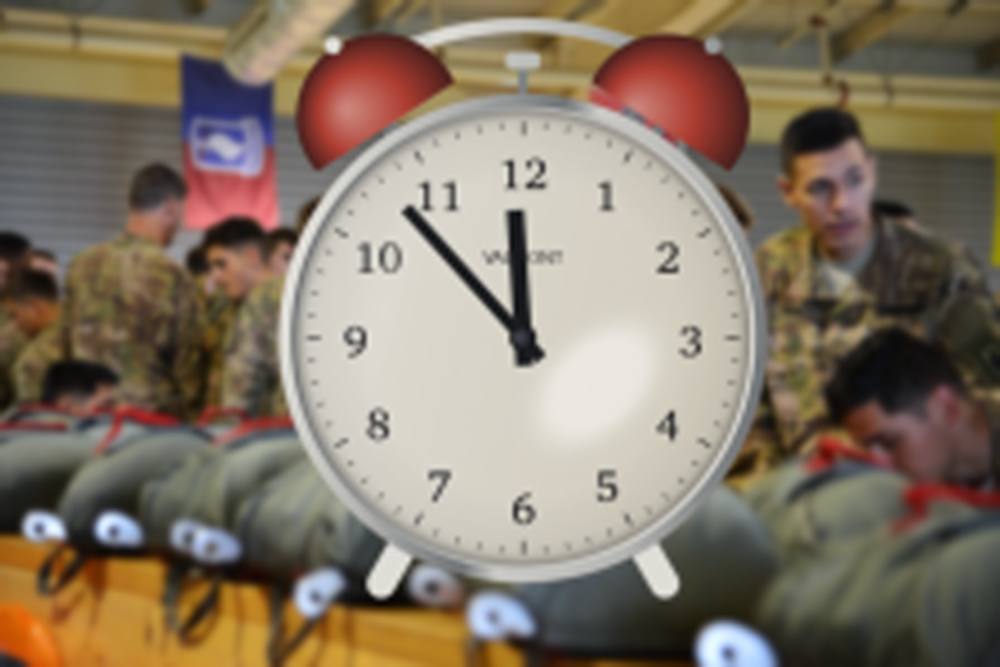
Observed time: **11:53**
